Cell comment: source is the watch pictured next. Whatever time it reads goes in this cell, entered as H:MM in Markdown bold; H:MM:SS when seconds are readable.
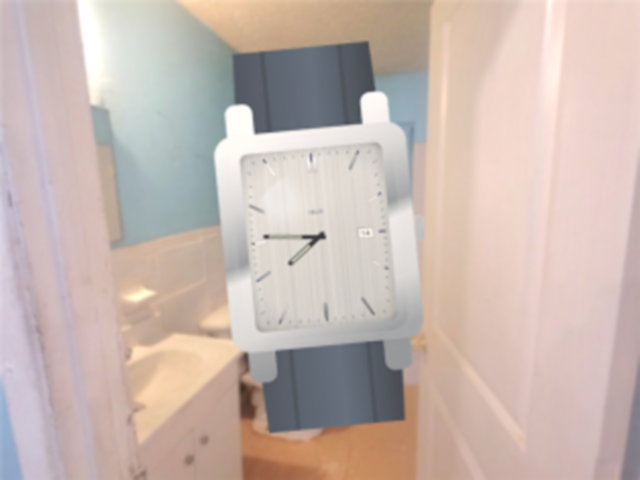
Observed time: **7:46**
